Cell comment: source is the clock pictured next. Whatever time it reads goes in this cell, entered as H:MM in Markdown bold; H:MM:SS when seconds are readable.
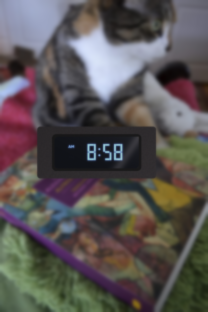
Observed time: **8:58**
